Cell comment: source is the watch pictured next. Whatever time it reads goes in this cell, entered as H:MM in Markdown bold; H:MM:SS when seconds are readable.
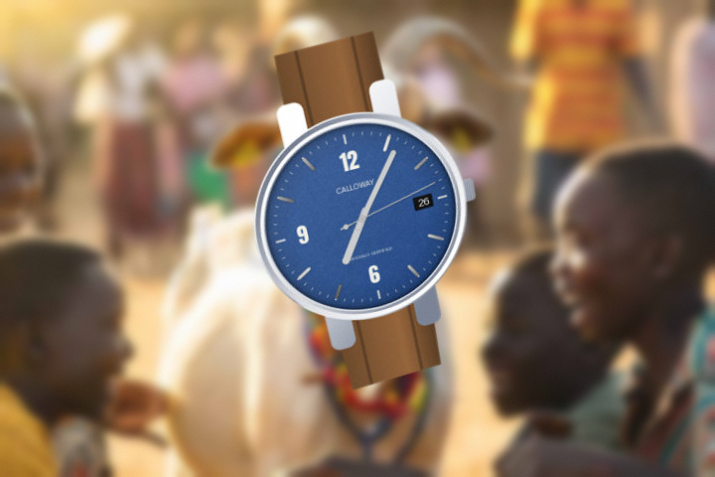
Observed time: **7:06:13**
